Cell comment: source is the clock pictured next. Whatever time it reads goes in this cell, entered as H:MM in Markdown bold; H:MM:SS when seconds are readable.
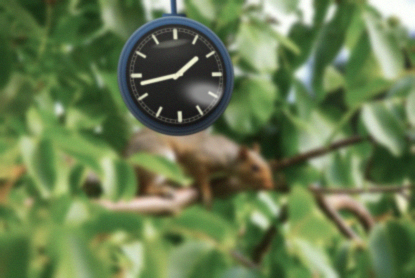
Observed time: **1:43**
